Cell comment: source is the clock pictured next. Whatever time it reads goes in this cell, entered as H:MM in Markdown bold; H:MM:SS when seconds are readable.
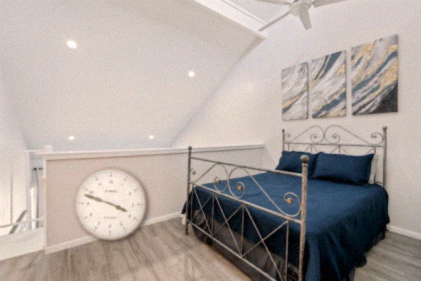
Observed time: **3:48**
